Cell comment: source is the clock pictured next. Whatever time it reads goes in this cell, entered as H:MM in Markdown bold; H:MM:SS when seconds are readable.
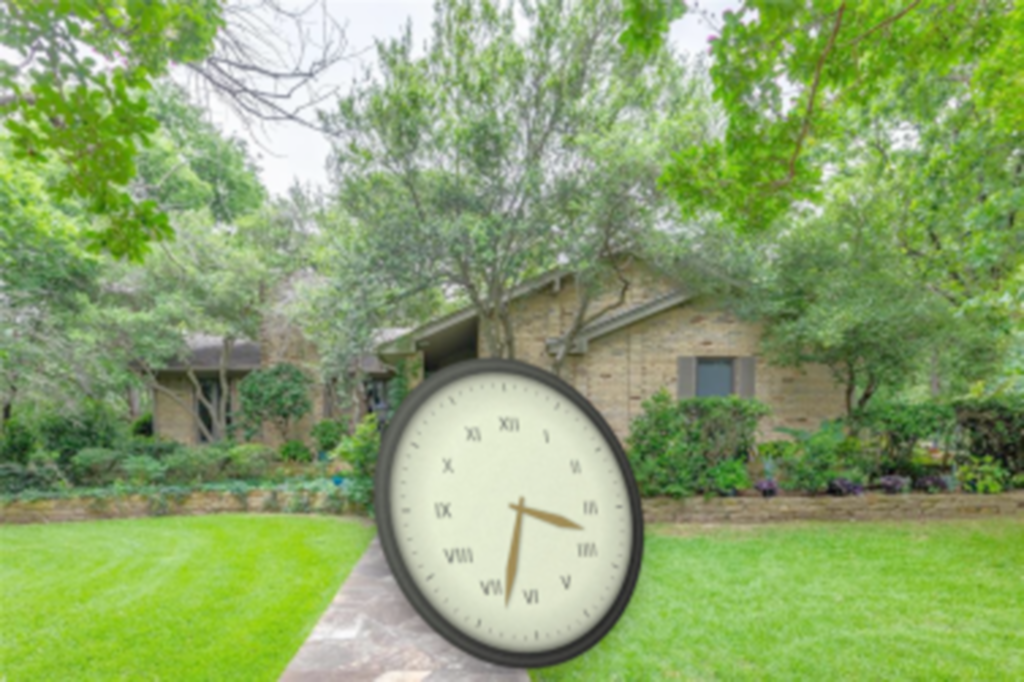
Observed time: **3:33**
